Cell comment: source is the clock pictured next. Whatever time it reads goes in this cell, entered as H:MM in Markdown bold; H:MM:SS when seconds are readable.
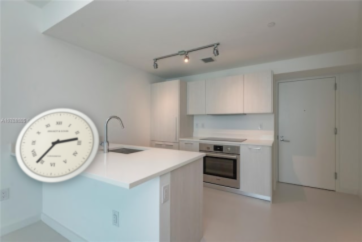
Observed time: **2:36**
